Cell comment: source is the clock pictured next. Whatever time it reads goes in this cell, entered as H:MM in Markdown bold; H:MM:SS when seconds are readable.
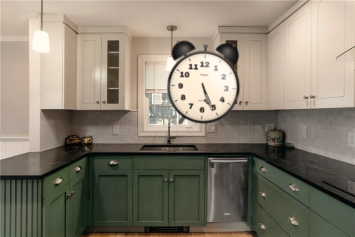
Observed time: **5:26**
